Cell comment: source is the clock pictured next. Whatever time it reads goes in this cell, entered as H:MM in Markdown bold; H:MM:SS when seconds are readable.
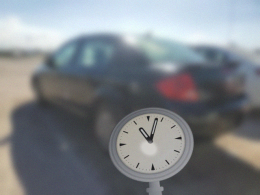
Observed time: **11:03**
